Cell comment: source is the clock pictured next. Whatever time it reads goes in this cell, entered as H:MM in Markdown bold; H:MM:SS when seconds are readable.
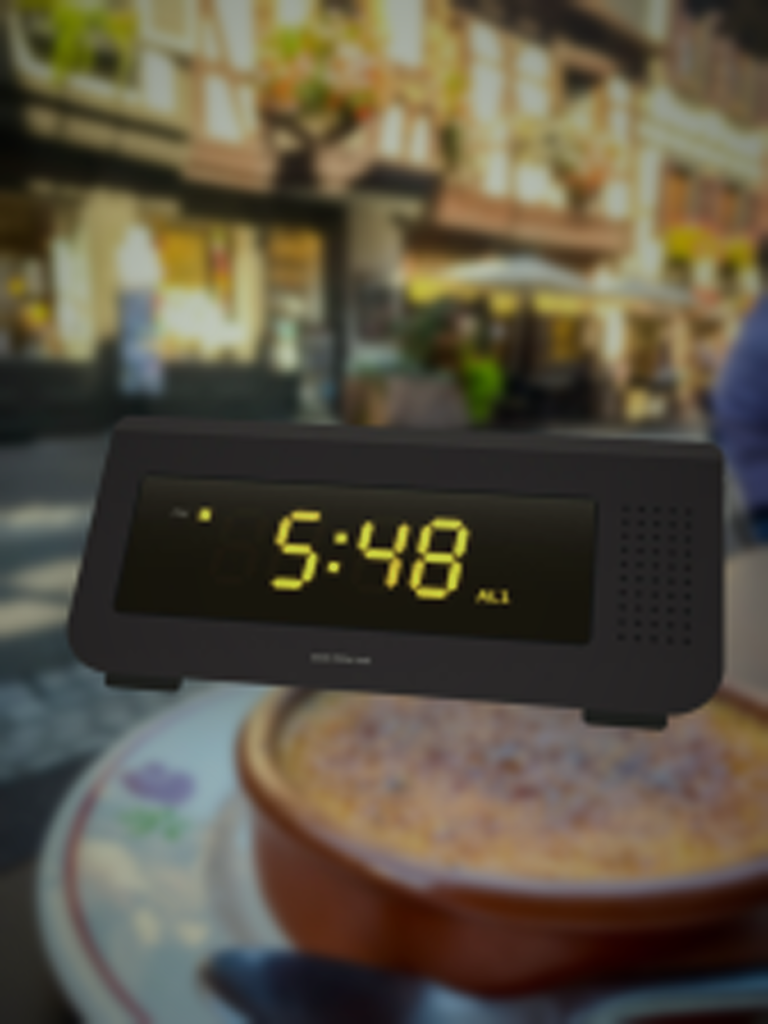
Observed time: **5:48**
